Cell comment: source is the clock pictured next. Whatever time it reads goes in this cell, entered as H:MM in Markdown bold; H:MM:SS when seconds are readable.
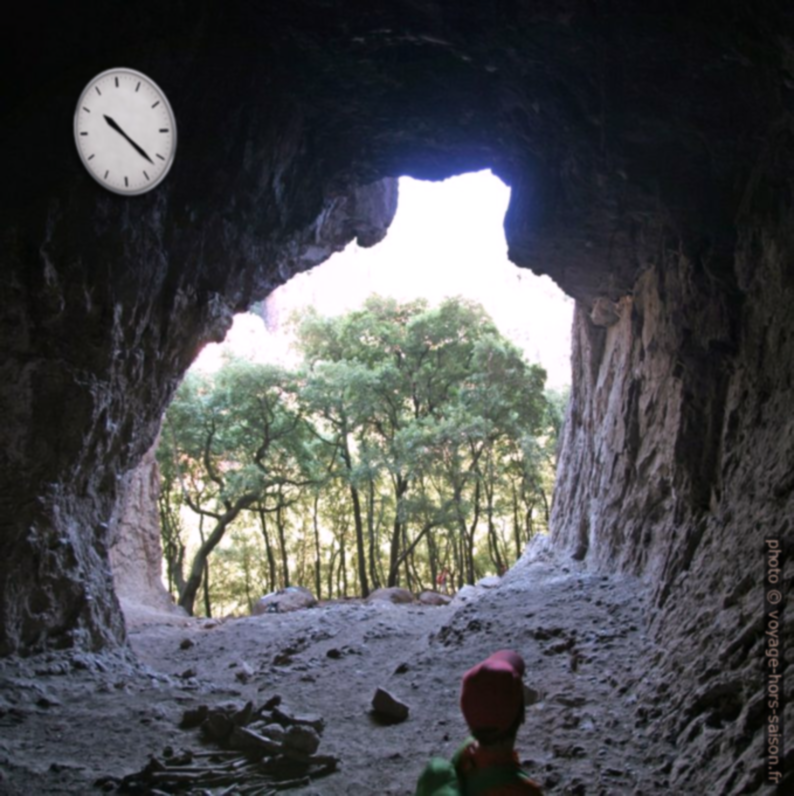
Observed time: **10:22**
